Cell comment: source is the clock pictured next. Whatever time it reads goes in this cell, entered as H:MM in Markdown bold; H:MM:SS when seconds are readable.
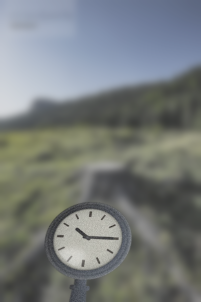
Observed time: **10:15**
